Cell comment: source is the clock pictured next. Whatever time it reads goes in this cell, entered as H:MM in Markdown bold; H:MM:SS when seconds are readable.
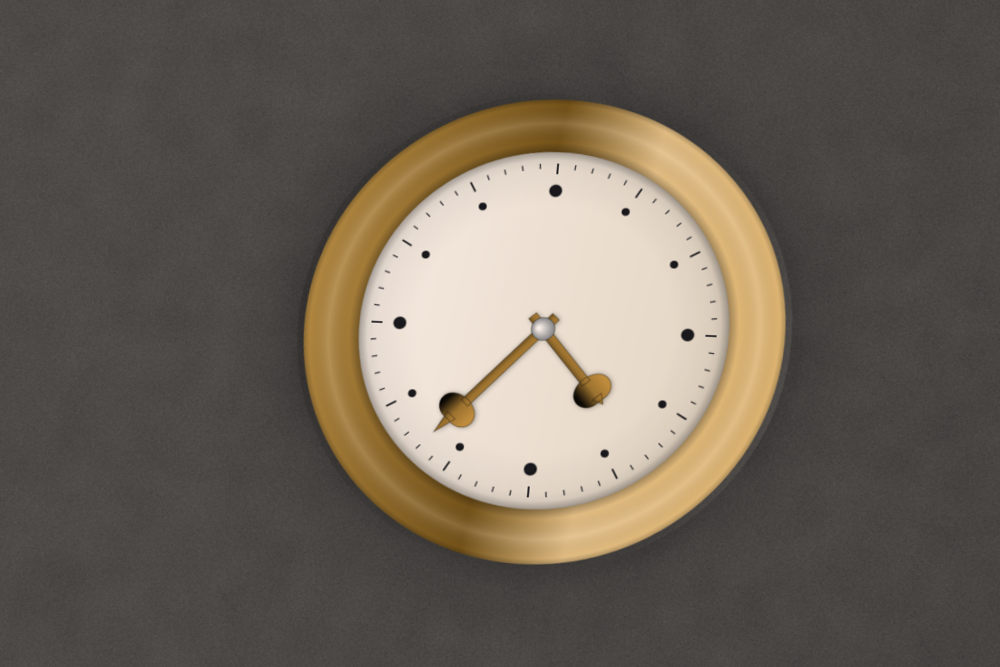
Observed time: **4:37**
